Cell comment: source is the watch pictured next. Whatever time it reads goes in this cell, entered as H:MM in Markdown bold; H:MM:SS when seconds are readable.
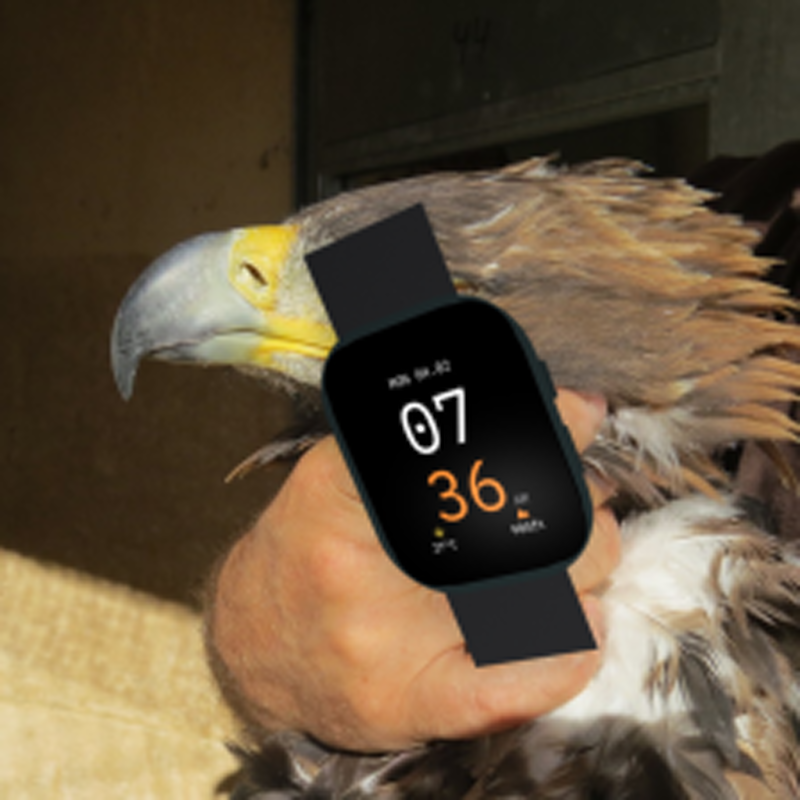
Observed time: **7:36**
